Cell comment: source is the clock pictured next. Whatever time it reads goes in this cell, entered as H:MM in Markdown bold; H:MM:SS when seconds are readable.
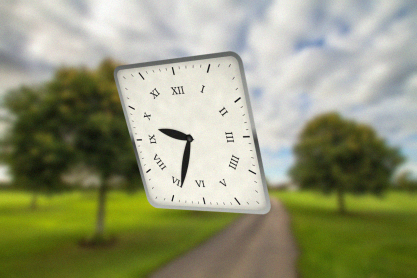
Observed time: **9:34**
